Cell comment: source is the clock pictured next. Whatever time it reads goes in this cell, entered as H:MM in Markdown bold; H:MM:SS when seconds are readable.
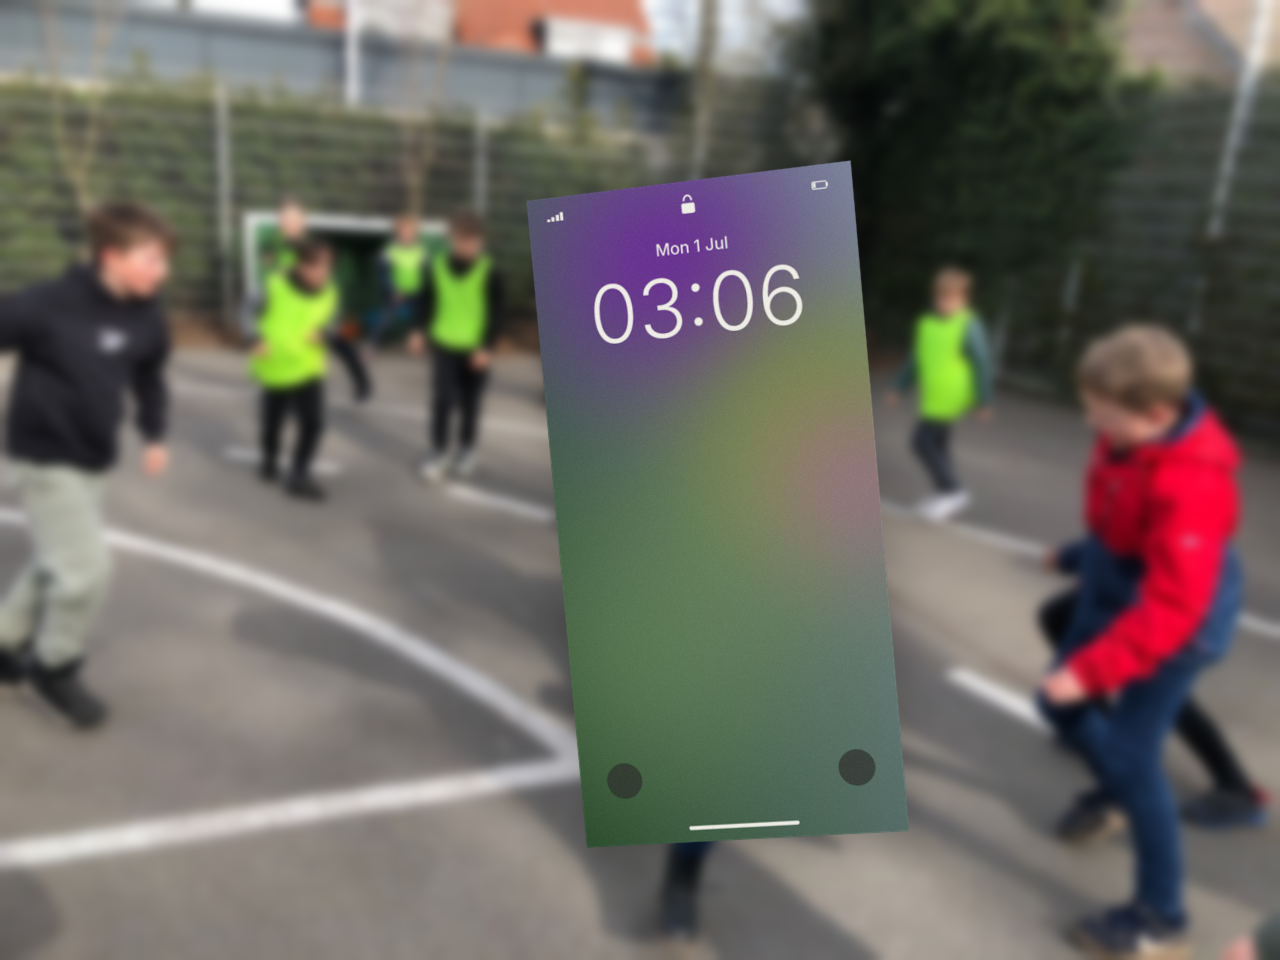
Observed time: **3:06**
